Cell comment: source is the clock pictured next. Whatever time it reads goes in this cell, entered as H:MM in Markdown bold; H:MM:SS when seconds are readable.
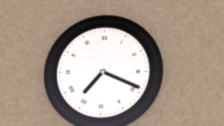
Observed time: **7:19**
